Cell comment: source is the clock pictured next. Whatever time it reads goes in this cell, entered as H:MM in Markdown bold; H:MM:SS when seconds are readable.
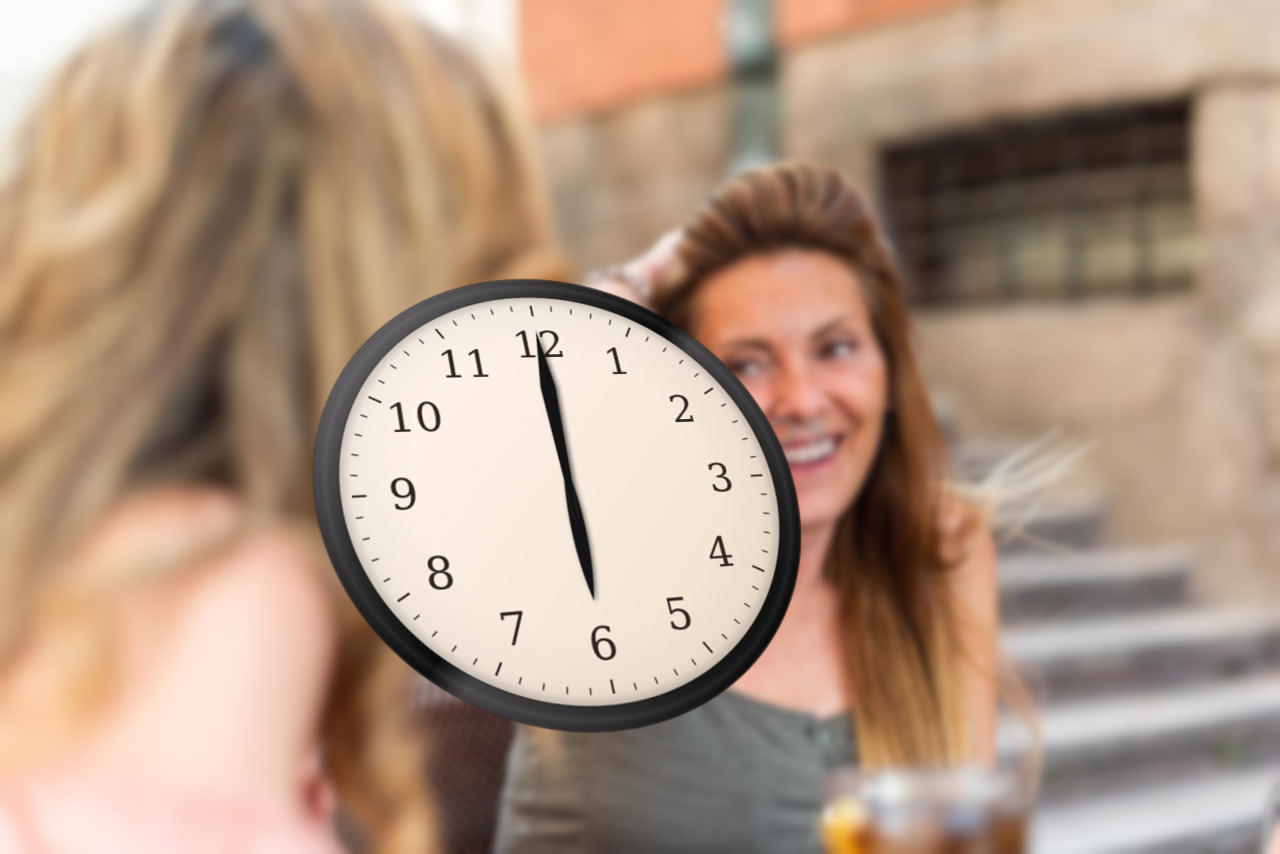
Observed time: **6:00**
